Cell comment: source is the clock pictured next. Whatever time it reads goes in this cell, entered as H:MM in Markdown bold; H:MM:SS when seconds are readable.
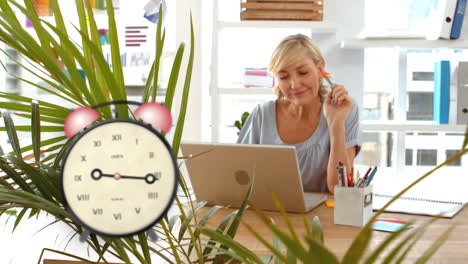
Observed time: **9:16**
